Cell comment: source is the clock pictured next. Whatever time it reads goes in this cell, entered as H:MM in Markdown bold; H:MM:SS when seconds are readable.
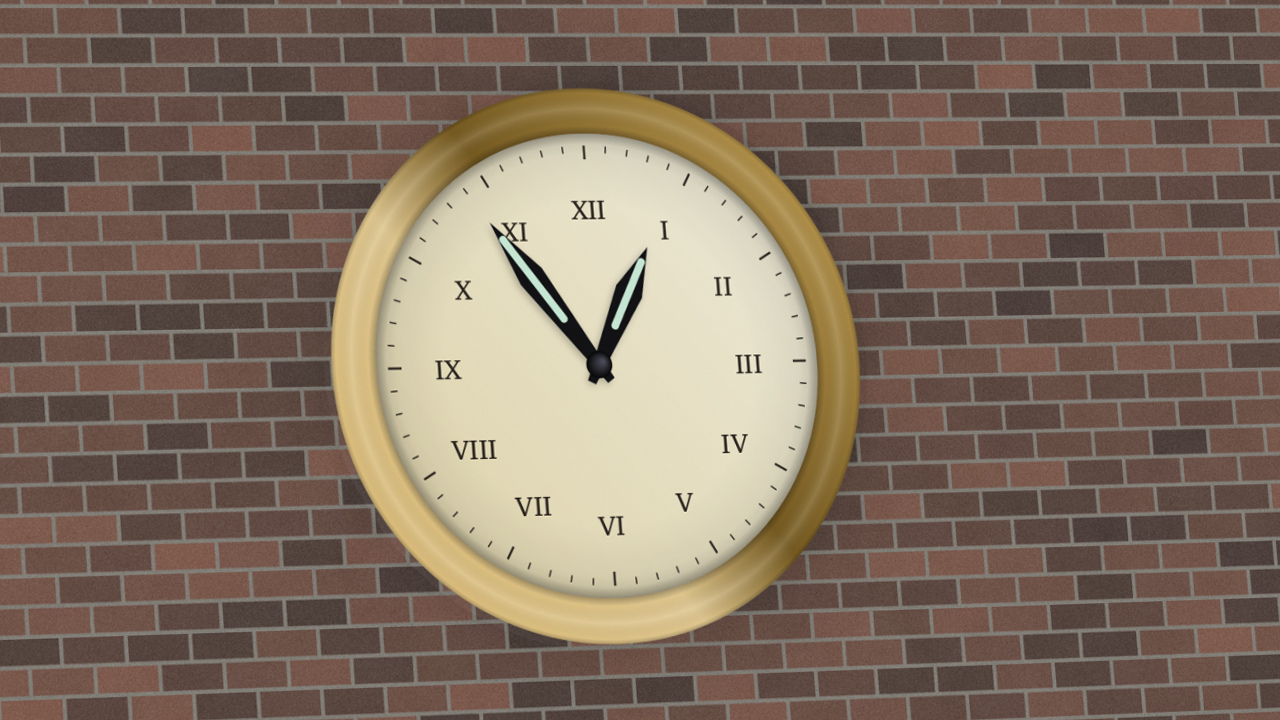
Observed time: **12:54**
